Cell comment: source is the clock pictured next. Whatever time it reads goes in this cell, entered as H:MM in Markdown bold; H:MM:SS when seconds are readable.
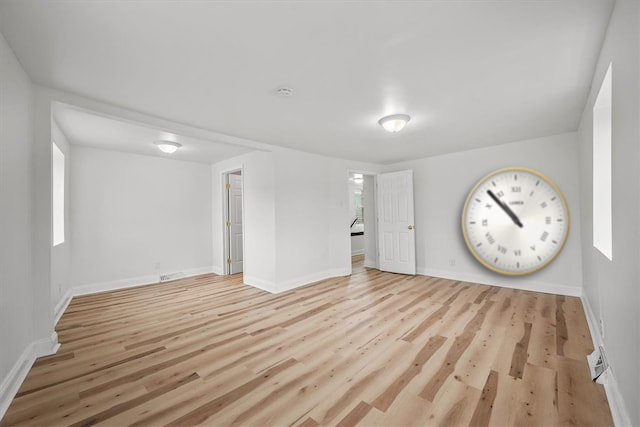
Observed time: **10:53**
